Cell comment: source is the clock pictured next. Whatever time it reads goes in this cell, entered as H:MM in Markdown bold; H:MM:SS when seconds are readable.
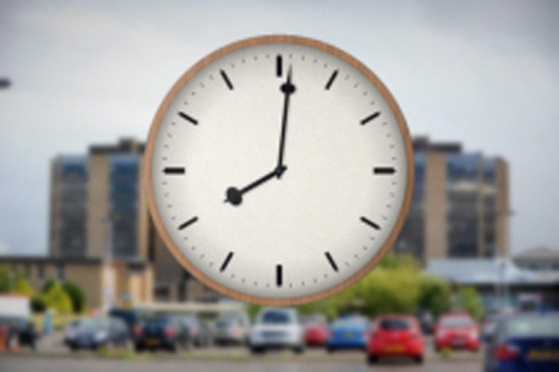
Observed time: **8:01**
